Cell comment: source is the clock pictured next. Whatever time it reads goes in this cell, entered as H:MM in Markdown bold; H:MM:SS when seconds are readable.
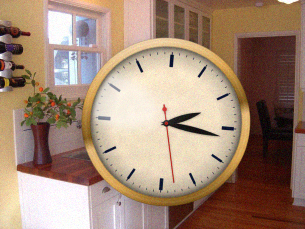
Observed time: **2:16:28**
